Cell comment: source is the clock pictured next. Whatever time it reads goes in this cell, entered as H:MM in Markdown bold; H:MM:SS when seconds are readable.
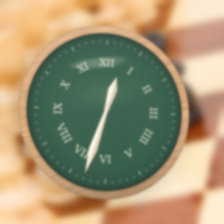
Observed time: **12:33**
